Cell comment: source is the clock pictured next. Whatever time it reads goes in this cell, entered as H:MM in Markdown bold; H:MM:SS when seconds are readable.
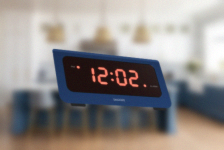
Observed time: **12:02**
